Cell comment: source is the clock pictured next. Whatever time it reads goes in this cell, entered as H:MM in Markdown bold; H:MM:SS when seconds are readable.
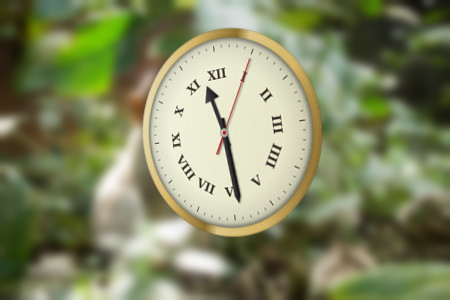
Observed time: **11:29:05**
